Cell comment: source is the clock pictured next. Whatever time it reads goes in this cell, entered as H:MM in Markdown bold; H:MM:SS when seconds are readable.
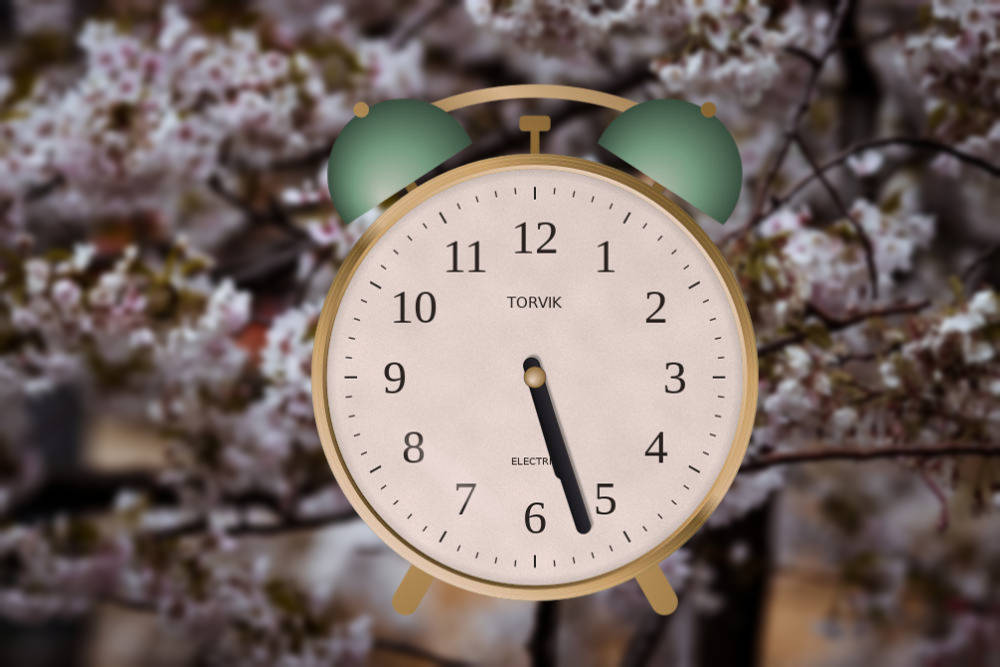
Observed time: **5:27**
